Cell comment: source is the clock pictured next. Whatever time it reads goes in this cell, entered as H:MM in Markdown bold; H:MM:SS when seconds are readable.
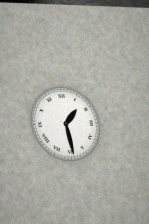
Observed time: **1:29**
